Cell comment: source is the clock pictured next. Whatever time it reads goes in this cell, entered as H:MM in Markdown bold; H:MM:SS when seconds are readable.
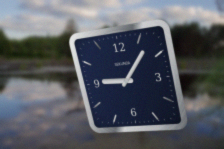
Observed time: **9:07**
